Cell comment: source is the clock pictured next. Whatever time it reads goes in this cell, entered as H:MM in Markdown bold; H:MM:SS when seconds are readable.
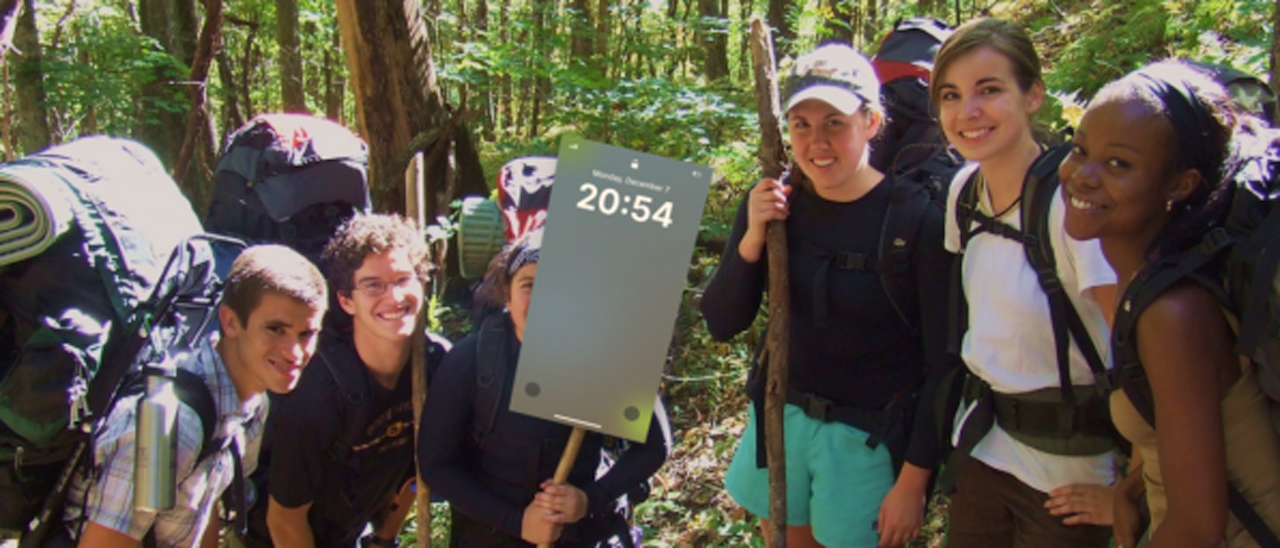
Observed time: **20:54**
